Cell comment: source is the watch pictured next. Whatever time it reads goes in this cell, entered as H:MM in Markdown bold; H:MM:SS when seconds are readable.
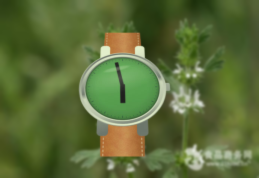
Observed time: **5:58**
